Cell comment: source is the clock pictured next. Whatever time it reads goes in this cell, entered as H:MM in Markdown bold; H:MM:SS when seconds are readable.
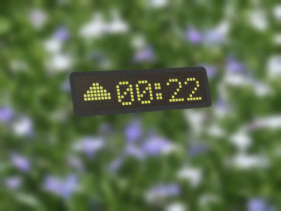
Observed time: **0:22**
